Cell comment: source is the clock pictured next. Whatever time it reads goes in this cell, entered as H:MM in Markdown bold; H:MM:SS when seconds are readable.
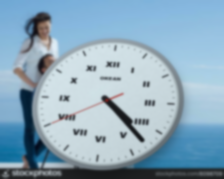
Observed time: **4:22:40**
